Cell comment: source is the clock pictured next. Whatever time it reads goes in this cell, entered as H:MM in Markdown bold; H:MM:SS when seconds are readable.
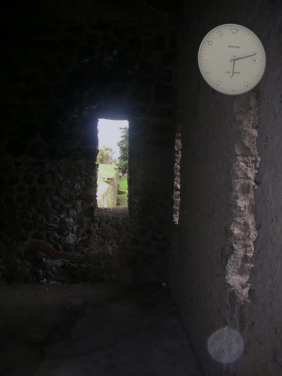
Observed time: **6:12**
